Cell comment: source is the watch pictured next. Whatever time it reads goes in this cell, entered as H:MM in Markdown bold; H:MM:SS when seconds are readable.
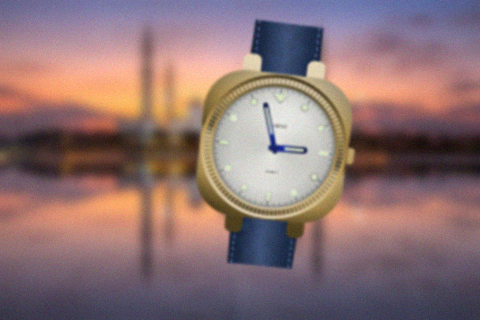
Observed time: **2:57**
